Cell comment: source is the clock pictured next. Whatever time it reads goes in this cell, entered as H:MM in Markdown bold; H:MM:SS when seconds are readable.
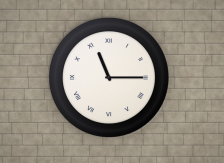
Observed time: **11:15**
